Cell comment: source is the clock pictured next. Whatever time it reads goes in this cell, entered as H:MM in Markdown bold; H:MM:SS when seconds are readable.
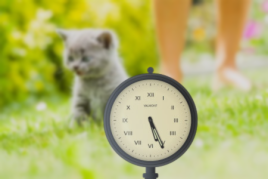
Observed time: **5:26**
